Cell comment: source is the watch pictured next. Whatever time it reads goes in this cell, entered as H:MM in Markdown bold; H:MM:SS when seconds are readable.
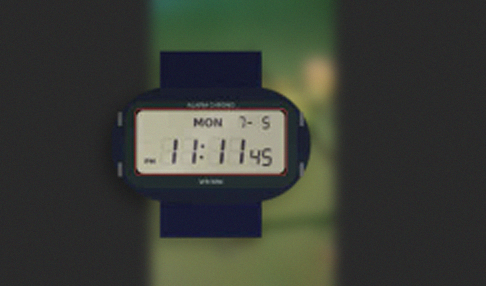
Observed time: **11:11:45**
